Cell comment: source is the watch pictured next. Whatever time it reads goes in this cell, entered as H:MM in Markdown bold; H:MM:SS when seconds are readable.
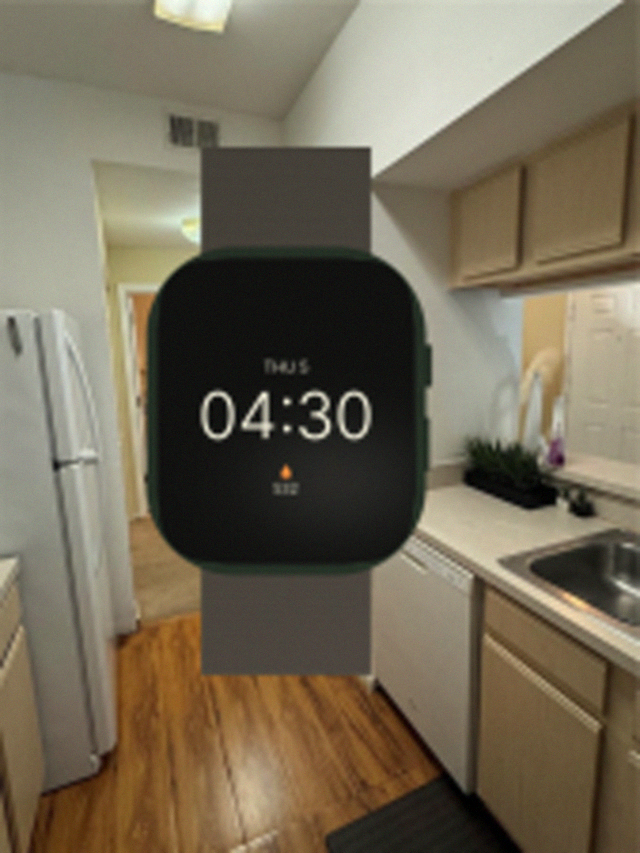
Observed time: **4:30**
